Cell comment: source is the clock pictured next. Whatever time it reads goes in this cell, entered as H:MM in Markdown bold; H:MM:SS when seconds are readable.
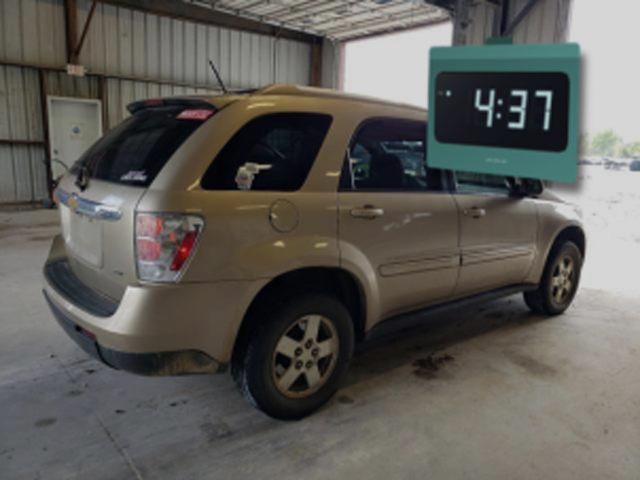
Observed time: **4:37**
